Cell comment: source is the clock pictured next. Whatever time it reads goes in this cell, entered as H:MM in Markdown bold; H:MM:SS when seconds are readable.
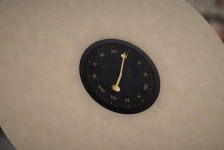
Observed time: **7:04**
